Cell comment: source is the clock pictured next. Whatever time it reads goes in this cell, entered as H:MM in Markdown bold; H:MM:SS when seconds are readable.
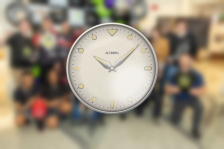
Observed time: **10:08**
